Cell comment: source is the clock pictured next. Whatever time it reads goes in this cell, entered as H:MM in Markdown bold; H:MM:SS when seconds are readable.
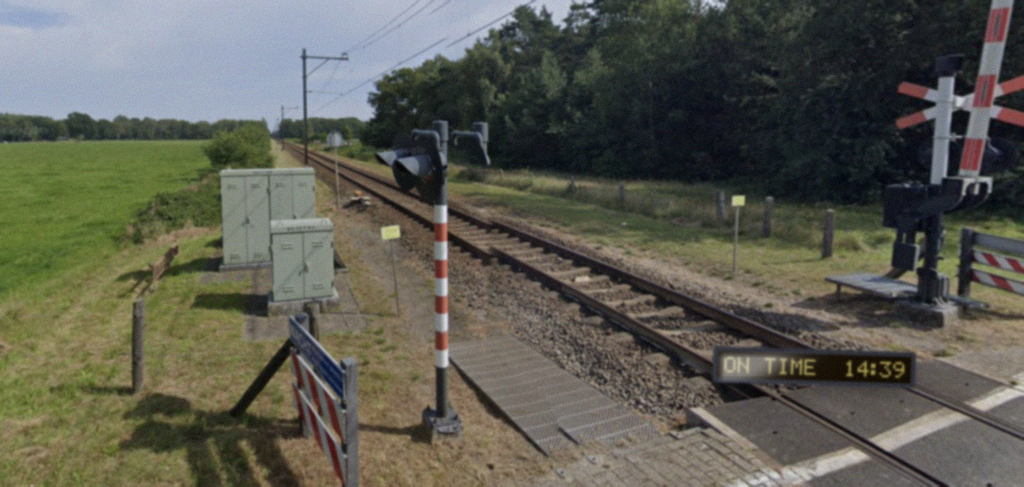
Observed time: **14:39**
